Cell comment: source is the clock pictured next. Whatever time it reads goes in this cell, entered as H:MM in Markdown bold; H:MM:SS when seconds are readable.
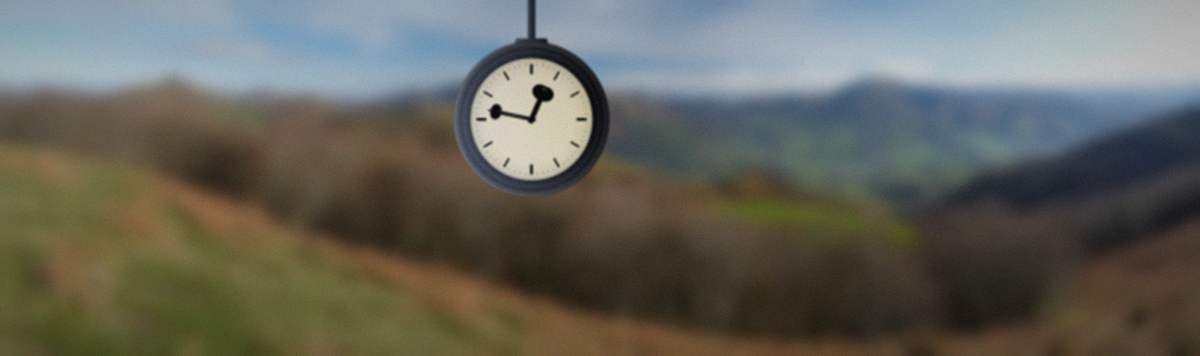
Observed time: **12:47**
